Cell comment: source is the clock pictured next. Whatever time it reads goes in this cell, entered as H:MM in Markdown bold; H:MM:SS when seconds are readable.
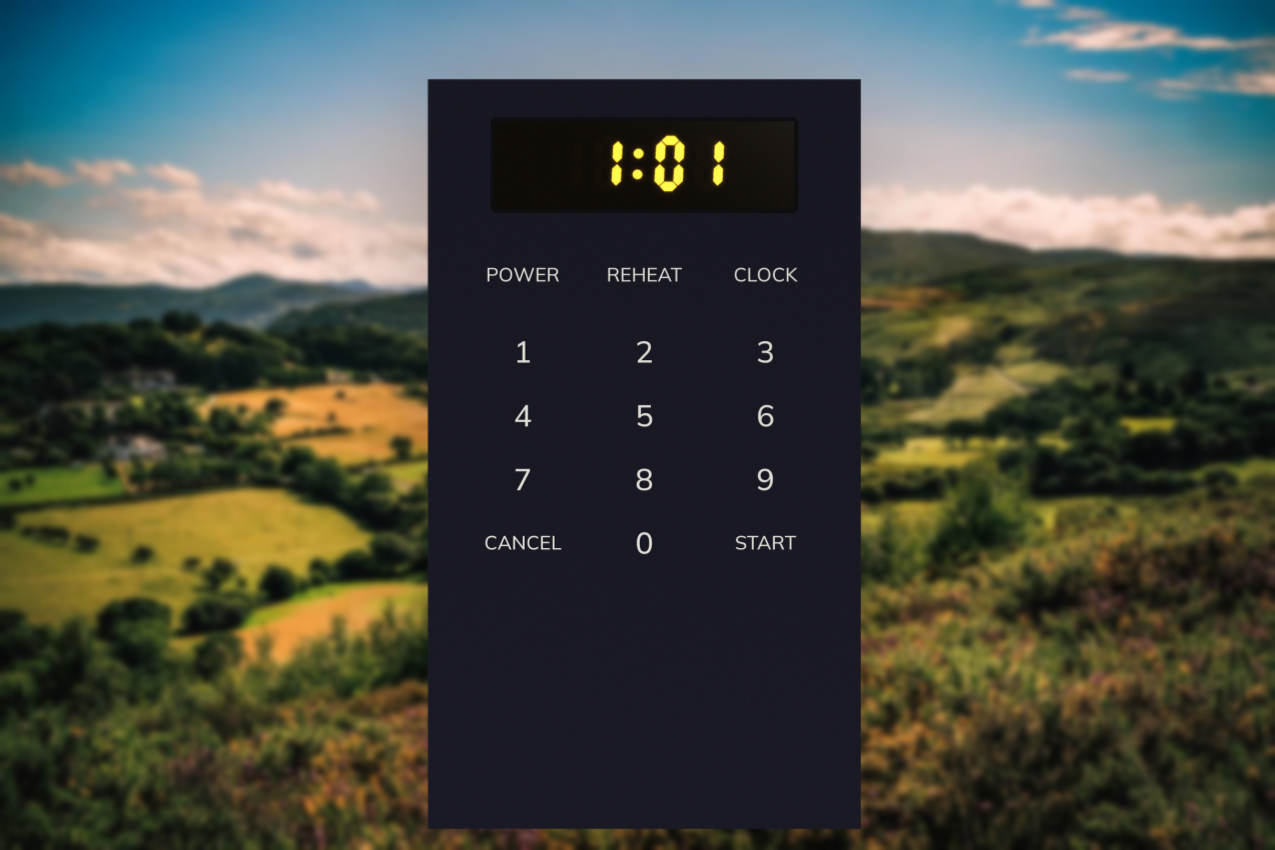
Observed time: **1:01**
